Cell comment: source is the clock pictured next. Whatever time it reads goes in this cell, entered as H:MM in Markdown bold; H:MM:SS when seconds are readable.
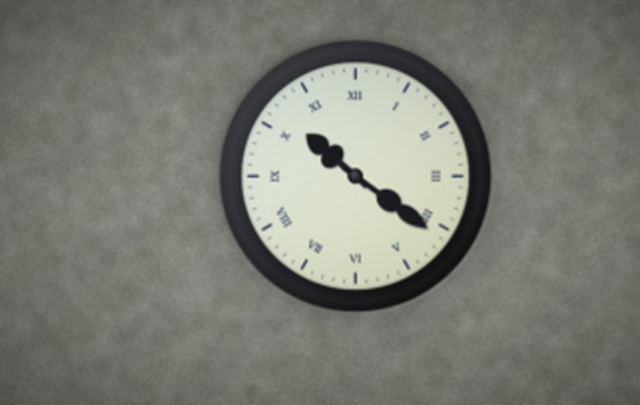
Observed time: **10:21**
